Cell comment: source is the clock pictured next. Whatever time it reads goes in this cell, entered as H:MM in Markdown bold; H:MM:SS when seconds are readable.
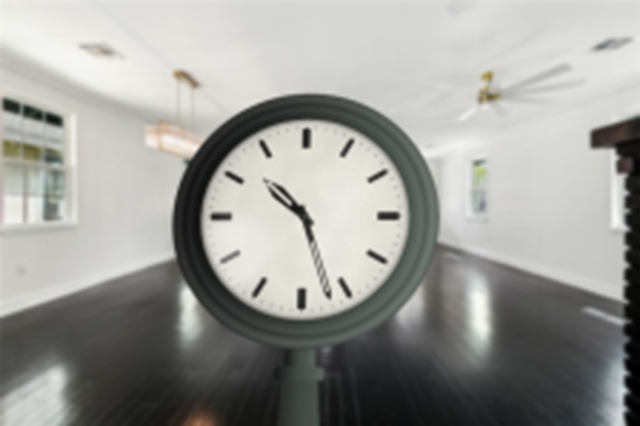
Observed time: **10:27**
